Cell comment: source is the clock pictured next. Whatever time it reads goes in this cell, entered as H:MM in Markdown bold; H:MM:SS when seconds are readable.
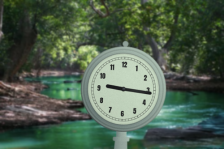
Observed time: **9:16**
